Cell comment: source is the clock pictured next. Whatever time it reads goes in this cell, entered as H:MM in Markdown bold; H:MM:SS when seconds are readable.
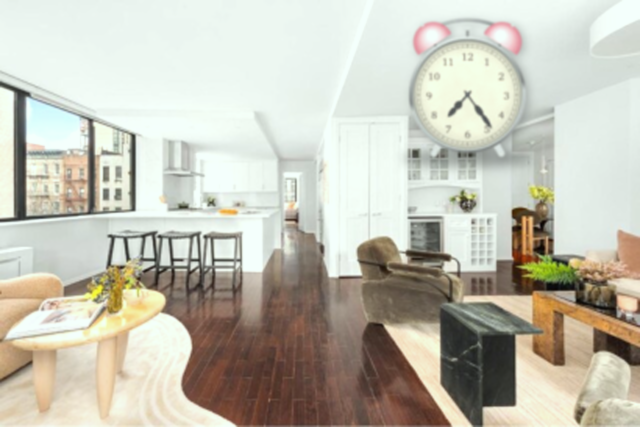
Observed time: **7:24**
